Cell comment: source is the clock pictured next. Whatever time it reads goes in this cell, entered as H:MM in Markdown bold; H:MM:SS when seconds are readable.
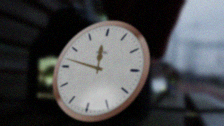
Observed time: **11:47**
